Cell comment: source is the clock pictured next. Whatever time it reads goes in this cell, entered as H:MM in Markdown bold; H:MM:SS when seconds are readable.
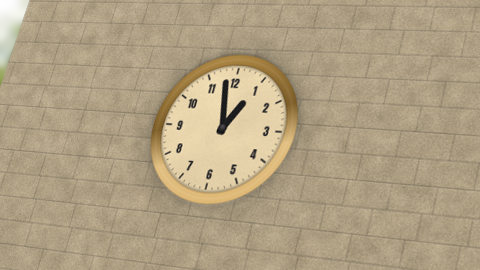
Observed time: **12:58**
